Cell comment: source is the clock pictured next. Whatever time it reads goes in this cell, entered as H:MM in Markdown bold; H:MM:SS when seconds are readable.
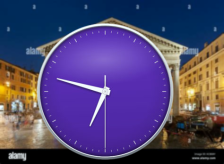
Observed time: **6:47:30**
